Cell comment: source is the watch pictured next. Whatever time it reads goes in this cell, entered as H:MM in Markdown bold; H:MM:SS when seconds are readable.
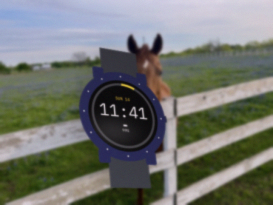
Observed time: **11:41**
